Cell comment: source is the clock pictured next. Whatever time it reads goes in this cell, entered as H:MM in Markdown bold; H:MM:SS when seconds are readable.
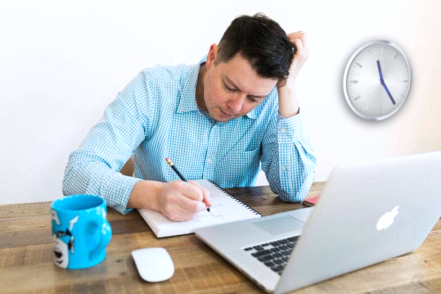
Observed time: **11:24**
